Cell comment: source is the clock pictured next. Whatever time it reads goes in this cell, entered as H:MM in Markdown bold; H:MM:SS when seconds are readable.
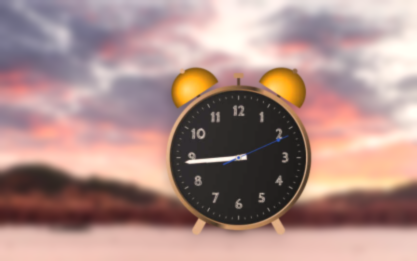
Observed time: **8:44:11**
